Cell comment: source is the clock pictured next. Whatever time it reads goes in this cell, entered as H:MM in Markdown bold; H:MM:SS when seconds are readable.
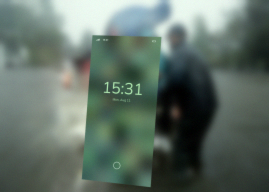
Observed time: **15:31**
